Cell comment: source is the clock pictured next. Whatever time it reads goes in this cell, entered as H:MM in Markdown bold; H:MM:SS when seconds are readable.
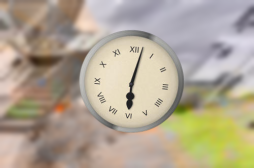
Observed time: **6:02**
